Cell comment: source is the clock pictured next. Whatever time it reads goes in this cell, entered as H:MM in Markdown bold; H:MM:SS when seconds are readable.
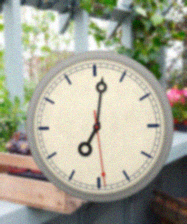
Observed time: **7:01:29**
